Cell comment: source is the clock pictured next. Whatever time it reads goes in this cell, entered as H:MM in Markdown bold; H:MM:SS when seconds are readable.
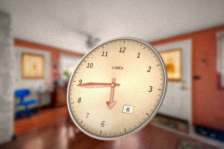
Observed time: **5:44**
